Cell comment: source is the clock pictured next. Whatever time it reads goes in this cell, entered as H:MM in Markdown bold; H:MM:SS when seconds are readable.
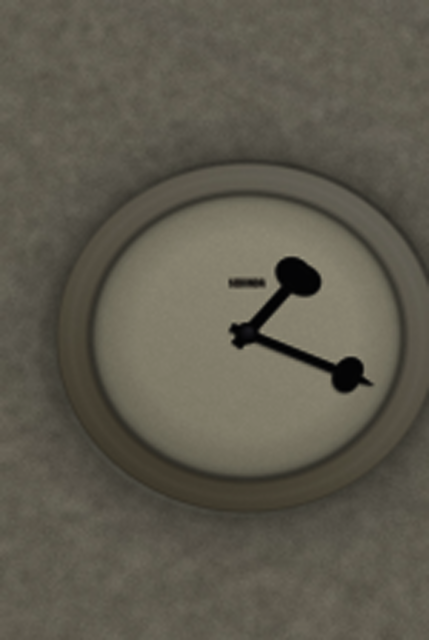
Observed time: **1:19**
